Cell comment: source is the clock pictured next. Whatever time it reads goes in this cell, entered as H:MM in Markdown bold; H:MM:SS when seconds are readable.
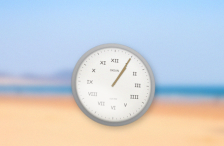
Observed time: **1:05**
